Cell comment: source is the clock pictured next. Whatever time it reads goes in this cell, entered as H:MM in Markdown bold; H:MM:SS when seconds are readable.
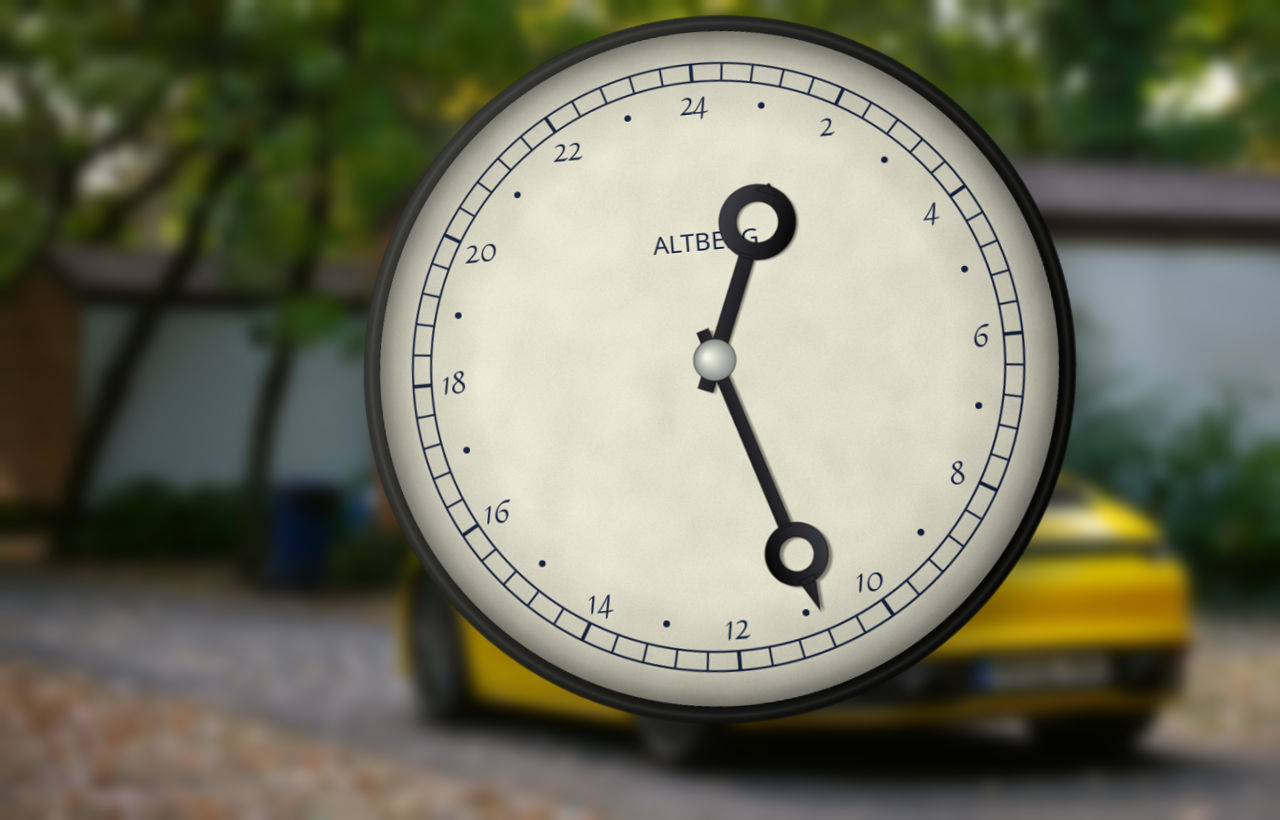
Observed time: **1:27**
